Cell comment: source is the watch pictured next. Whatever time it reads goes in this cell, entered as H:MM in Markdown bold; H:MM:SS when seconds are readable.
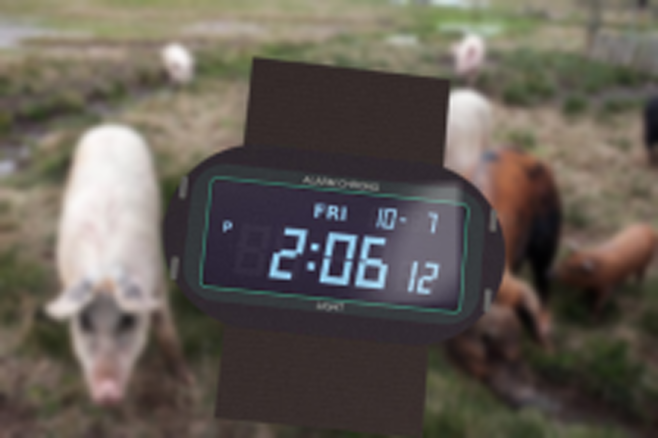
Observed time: **2:06:12**
